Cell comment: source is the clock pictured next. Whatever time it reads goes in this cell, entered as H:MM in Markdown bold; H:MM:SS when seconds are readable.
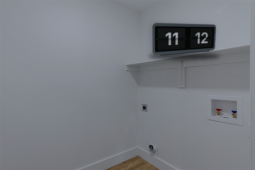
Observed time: **11:12**
